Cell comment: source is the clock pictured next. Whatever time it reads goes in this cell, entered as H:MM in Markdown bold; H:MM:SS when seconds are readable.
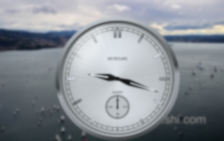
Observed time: **9:18**
